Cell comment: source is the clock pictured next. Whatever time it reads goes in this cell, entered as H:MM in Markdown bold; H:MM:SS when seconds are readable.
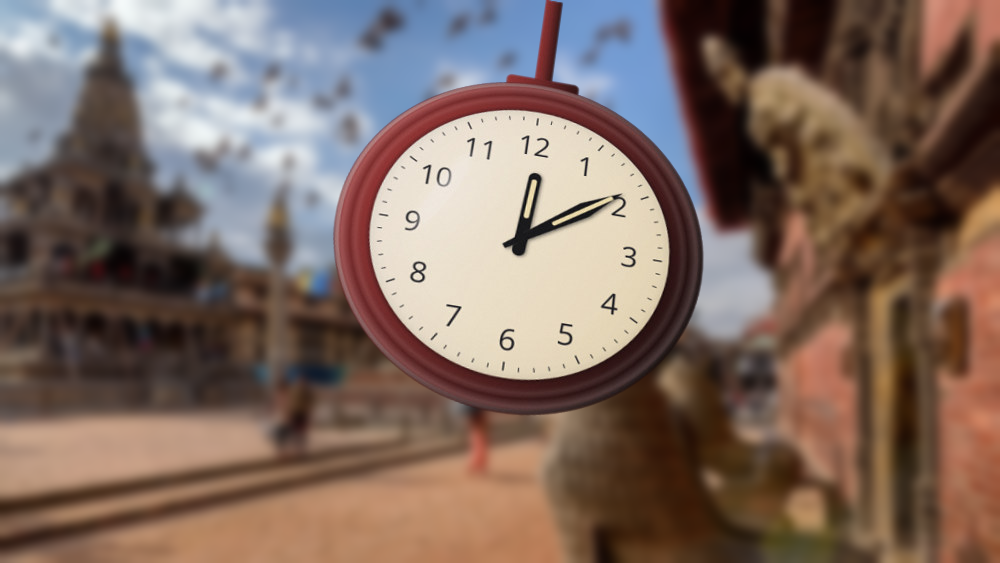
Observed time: **12:09**
